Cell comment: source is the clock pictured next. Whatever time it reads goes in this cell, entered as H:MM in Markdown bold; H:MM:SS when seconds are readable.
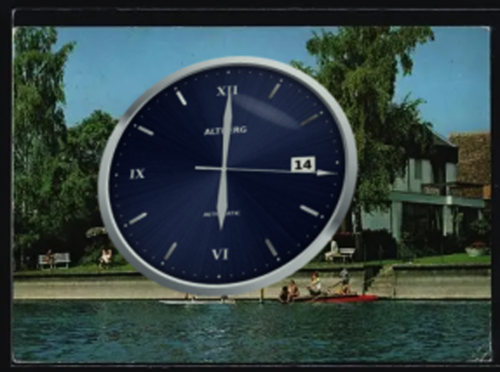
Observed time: **6:00:16**
